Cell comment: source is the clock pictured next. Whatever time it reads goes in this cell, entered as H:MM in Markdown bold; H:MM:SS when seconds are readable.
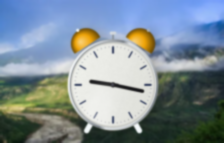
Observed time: **9:17**
